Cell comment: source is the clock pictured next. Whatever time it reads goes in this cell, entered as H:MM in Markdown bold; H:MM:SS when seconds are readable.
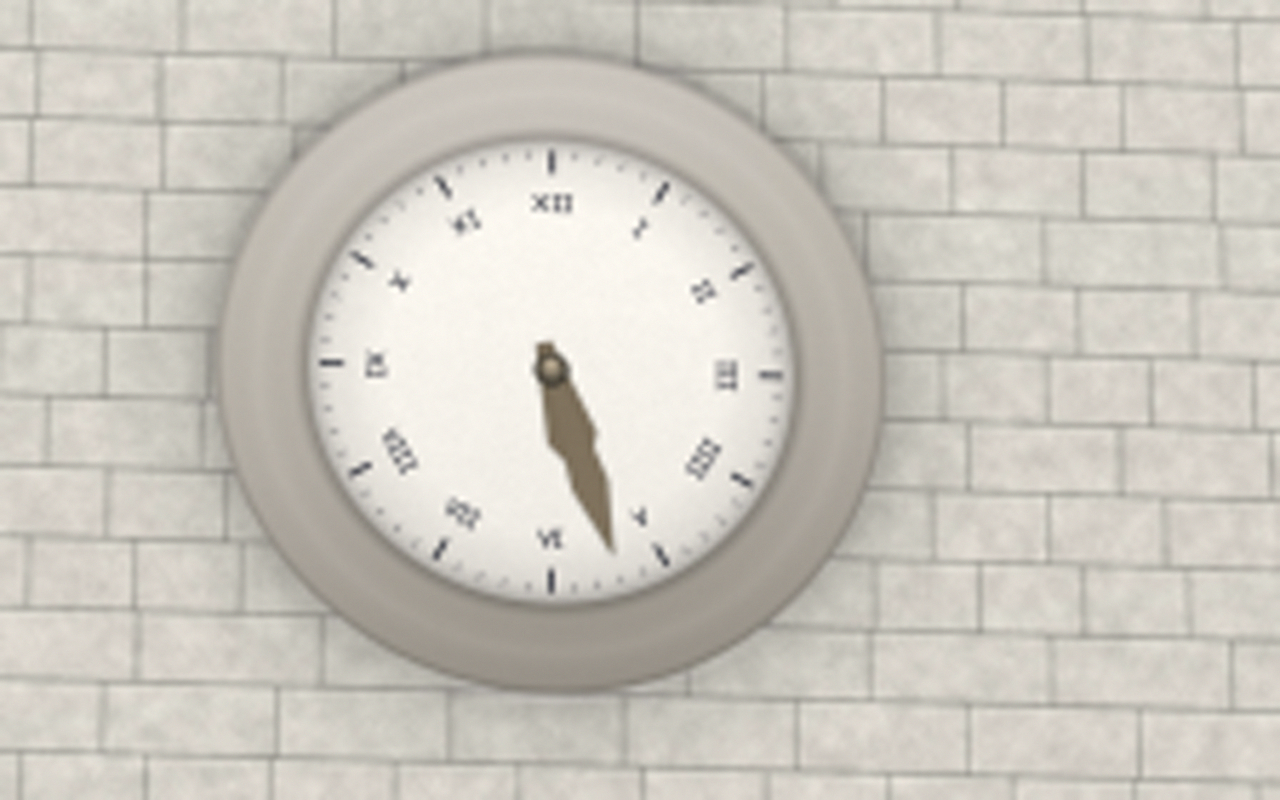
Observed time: **5:27**
